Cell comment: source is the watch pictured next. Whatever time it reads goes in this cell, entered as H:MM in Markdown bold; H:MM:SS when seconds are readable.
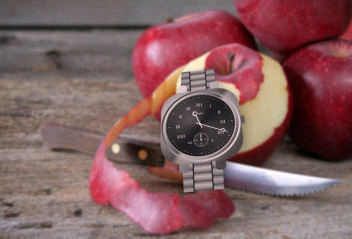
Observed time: **11:19**
